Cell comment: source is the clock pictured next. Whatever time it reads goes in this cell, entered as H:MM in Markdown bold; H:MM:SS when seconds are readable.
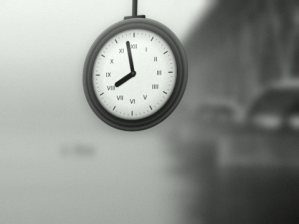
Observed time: **7:58**
